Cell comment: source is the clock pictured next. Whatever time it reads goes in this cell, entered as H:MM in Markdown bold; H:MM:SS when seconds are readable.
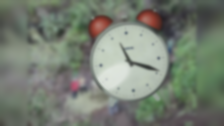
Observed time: **11:19**
